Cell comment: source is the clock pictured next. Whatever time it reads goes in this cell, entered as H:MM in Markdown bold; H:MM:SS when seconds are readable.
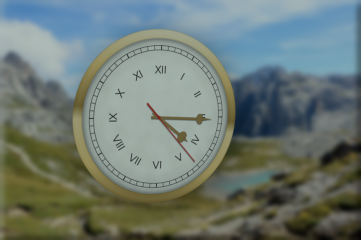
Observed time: **4:15:23**
